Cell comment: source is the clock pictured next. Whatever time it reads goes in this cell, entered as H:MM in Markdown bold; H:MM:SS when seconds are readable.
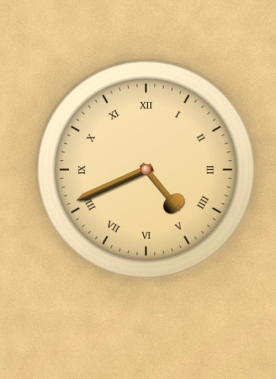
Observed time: **4:41**
